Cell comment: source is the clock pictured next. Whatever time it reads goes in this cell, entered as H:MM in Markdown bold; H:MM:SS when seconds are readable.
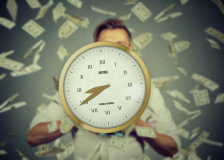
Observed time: **8:40**
